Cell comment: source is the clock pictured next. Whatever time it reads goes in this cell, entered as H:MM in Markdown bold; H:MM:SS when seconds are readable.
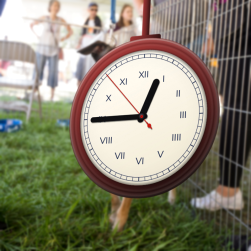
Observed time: **12:44:53**
